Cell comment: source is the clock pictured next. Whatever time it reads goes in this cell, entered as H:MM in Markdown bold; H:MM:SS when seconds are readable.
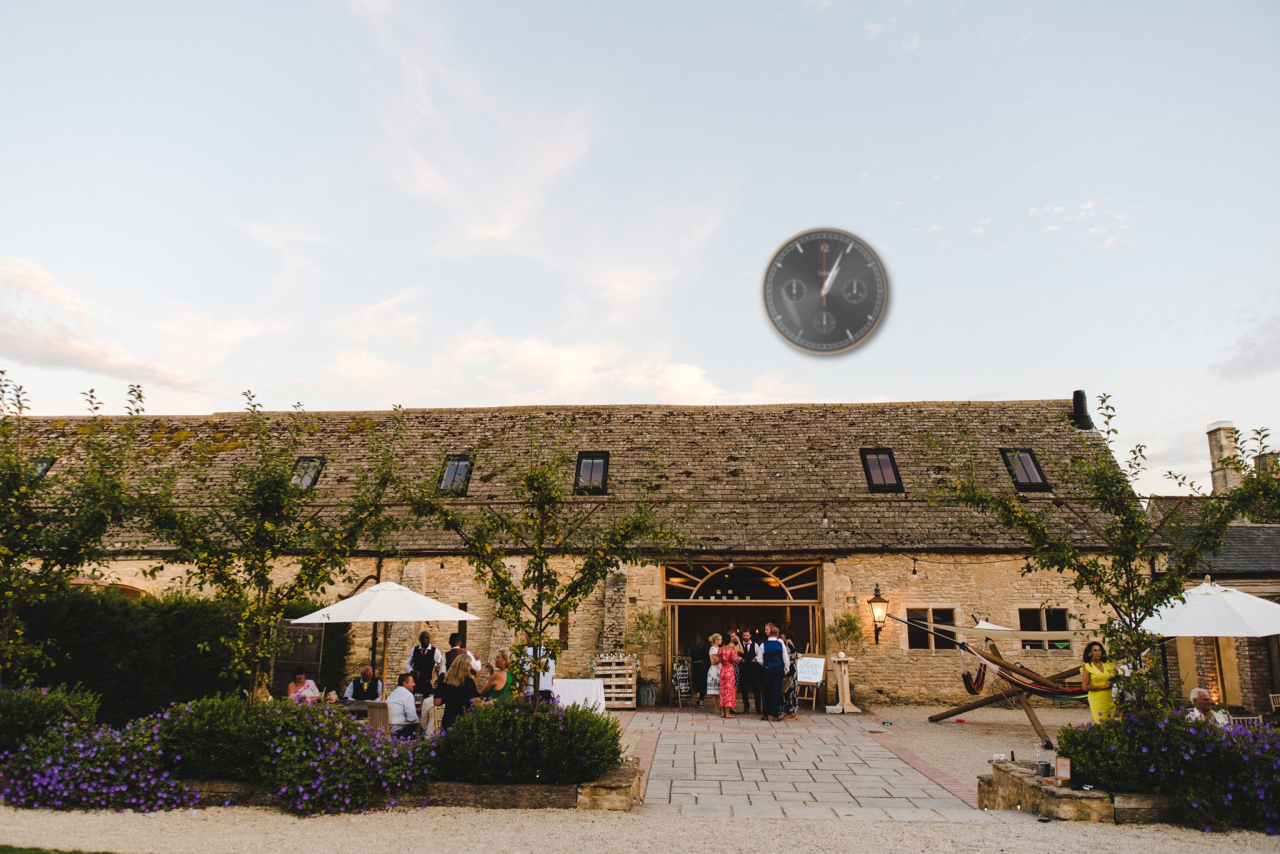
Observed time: **1:04**
